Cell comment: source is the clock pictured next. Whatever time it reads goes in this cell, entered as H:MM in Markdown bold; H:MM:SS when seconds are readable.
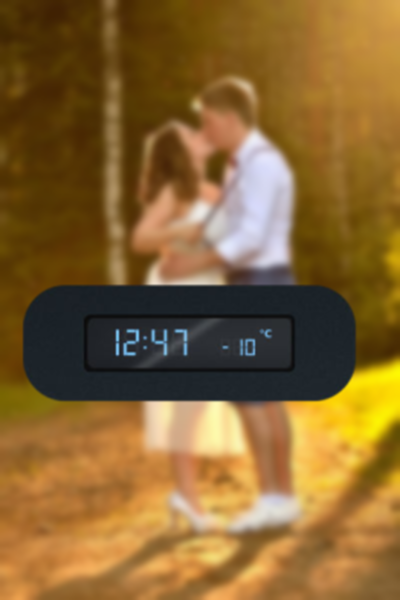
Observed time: **12:47**
